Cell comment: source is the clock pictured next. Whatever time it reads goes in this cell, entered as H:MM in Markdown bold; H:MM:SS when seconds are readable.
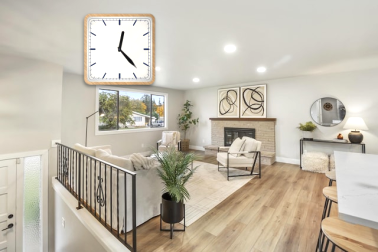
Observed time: **12:23**
